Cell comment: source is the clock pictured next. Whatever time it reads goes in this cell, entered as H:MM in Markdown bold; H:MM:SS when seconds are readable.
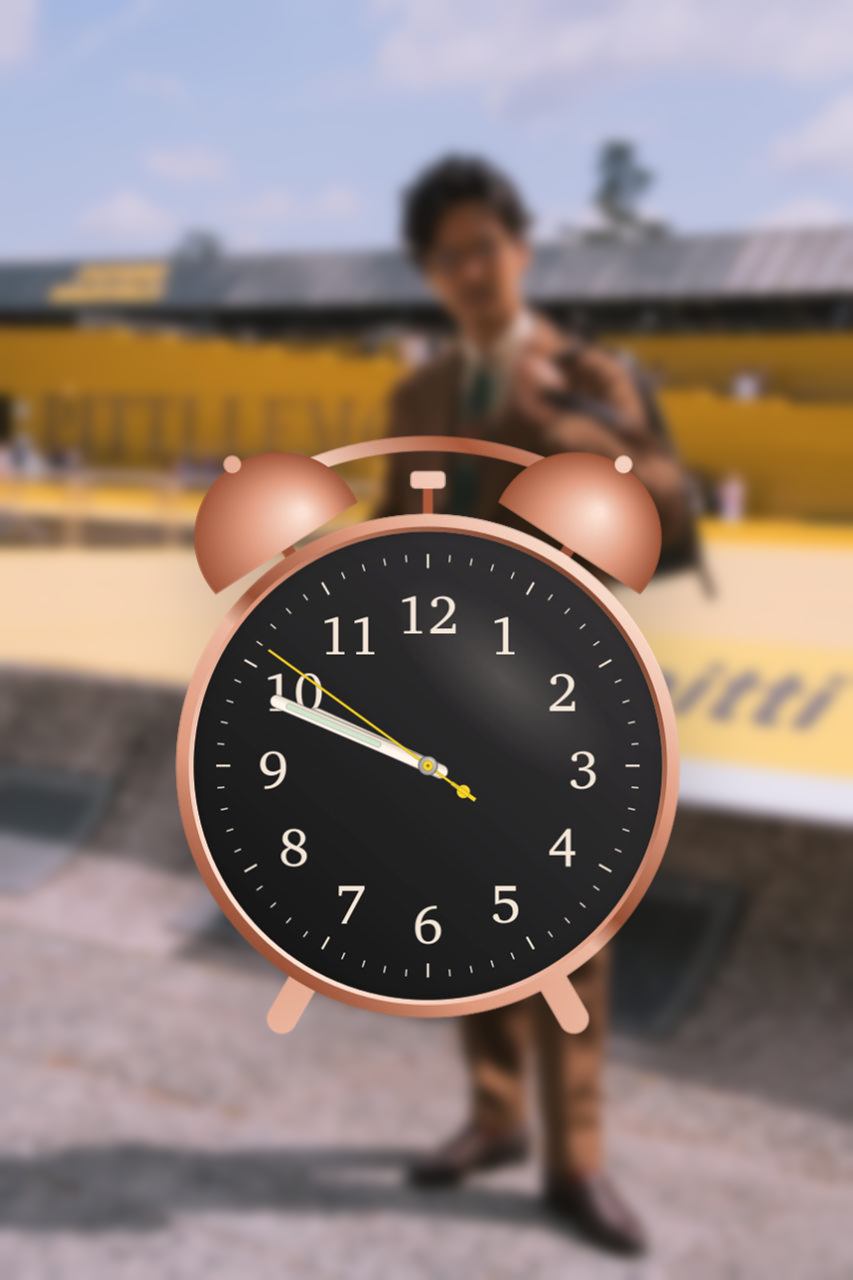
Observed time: **9:48:51**
